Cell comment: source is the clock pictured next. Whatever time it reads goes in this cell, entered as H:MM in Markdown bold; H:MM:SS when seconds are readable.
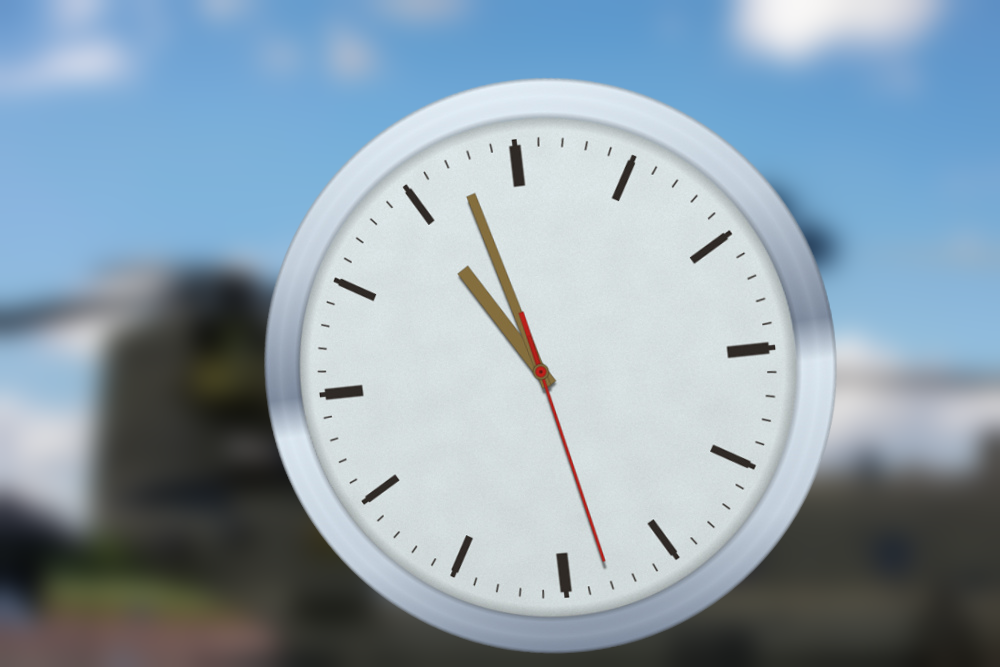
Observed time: **10:57:28**
